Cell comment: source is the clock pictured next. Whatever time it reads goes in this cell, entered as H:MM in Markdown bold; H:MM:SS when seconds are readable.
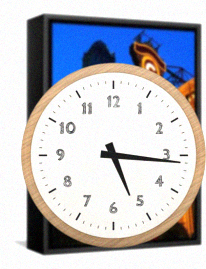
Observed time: **5:16**
